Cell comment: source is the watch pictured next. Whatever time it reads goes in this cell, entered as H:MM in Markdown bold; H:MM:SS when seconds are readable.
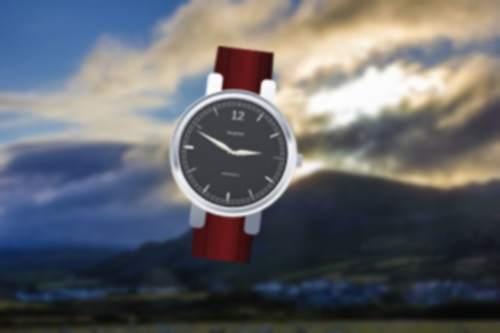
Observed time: **2:49**
